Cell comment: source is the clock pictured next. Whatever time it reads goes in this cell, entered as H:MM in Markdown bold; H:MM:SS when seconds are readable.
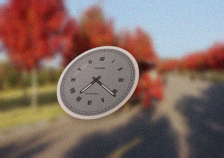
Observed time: **7:21**
